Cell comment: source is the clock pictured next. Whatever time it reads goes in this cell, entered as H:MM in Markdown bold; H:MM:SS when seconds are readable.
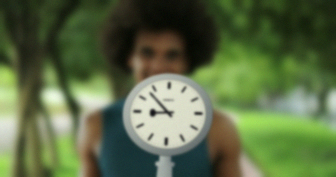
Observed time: **8:53**
